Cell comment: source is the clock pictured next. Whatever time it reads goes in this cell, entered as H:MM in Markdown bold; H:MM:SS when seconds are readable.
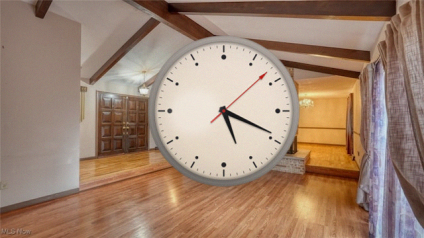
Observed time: **5:19:08**
